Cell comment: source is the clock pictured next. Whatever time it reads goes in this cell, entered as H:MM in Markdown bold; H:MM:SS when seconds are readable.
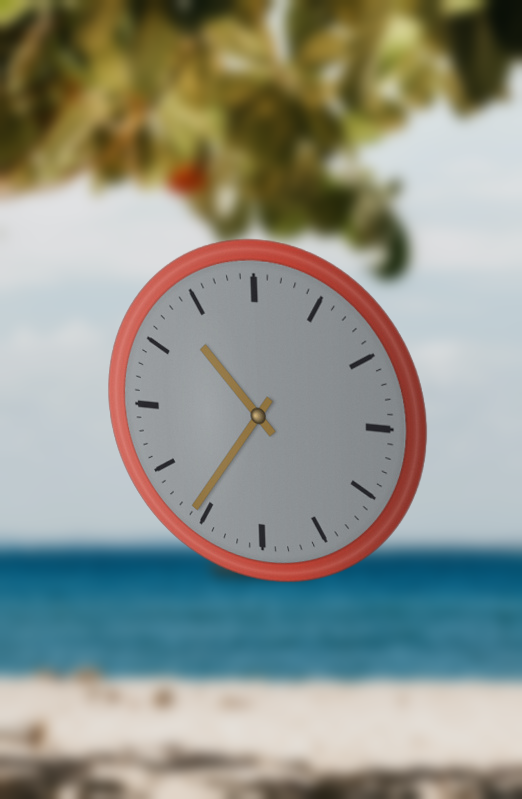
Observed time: **10:36**
